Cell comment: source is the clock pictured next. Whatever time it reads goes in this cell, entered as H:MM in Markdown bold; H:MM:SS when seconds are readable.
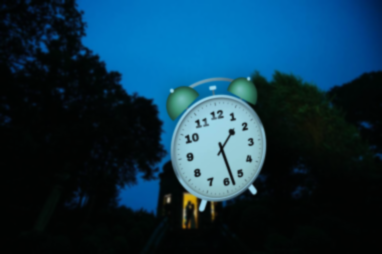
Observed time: **1:28**
